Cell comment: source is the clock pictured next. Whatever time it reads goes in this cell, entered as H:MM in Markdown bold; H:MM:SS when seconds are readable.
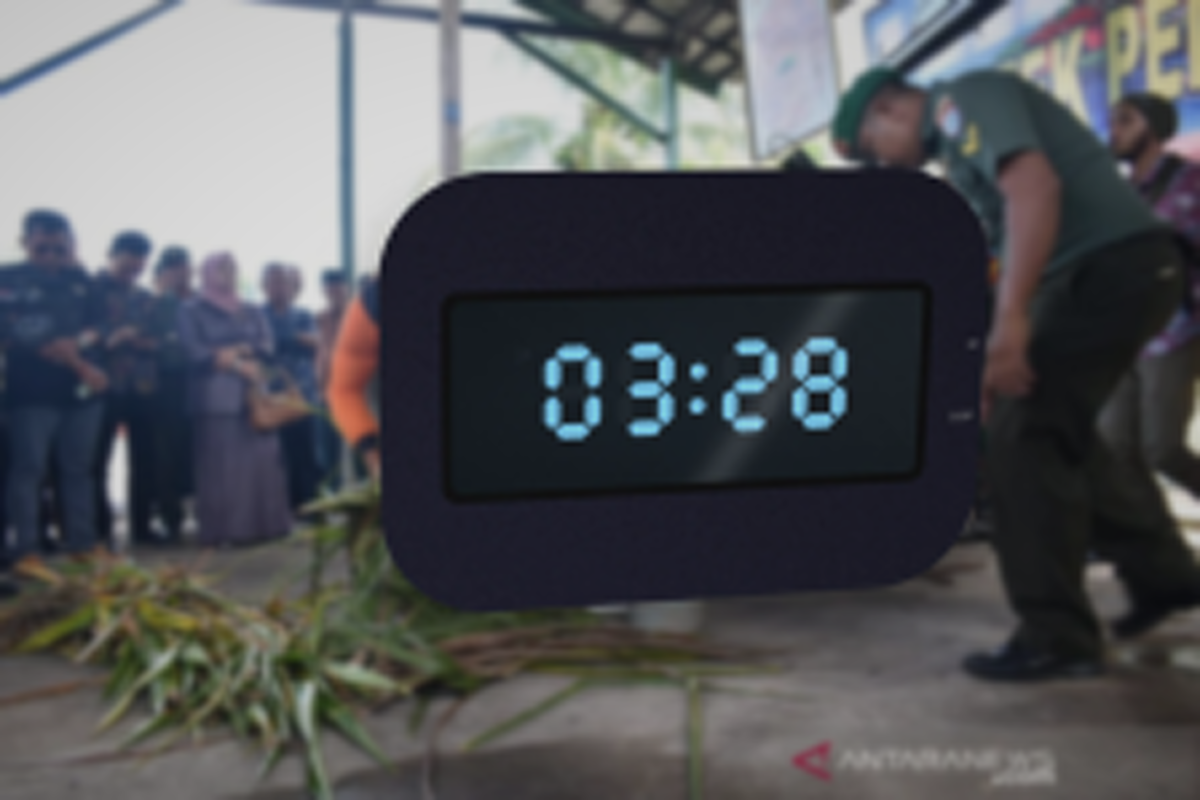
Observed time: **3:28**
